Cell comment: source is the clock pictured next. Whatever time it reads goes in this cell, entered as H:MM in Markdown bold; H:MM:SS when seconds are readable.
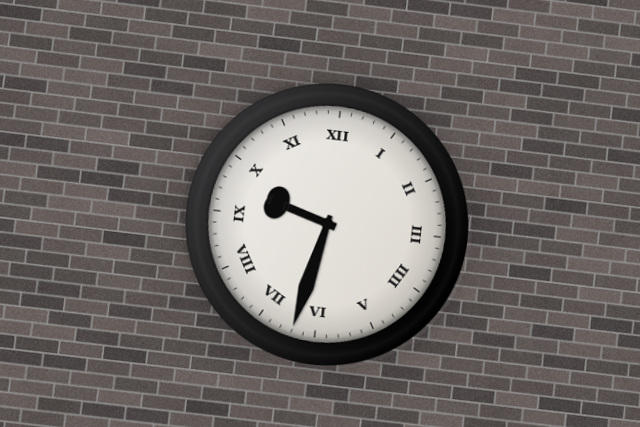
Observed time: **9:32**
